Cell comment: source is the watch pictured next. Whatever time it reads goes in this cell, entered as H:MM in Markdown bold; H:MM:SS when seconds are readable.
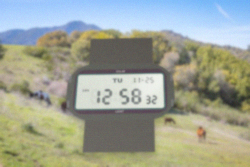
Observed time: **12:58**
